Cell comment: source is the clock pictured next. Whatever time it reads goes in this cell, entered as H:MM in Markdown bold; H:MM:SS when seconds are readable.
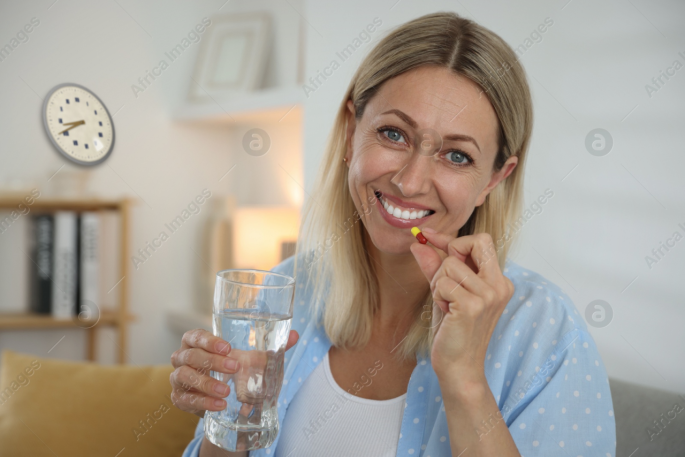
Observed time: **8:41**
